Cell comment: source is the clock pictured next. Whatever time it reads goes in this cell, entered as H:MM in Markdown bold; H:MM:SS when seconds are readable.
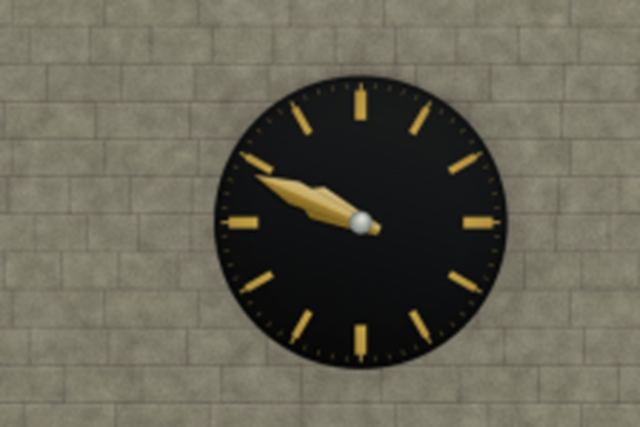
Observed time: **9:49**
